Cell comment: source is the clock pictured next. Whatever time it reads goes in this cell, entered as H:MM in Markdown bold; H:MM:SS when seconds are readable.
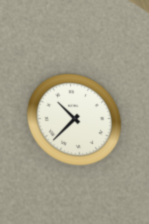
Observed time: **10:38**
